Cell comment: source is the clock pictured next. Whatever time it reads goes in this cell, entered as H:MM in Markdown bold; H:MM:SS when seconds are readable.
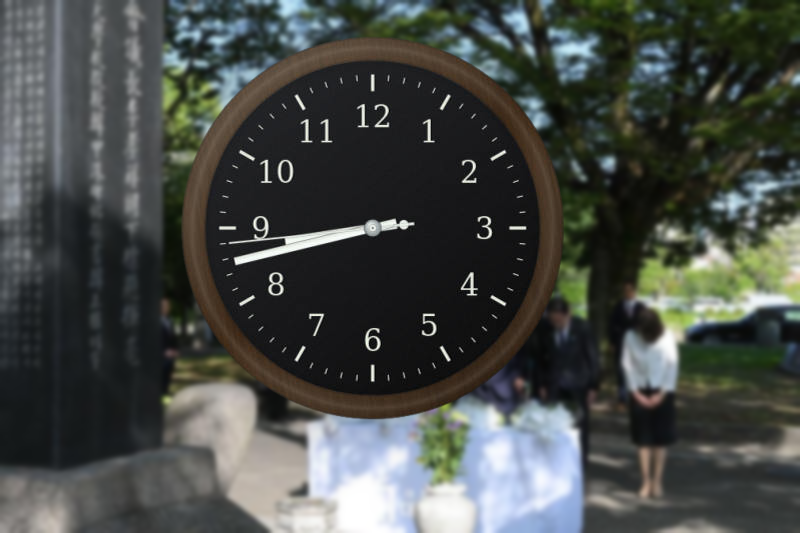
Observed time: **8:42:44**
